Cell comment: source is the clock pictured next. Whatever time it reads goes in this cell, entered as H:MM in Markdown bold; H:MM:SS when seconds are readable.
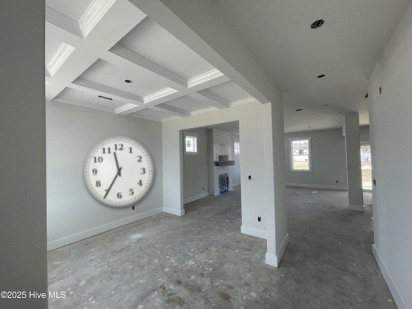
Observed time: **11:35**
